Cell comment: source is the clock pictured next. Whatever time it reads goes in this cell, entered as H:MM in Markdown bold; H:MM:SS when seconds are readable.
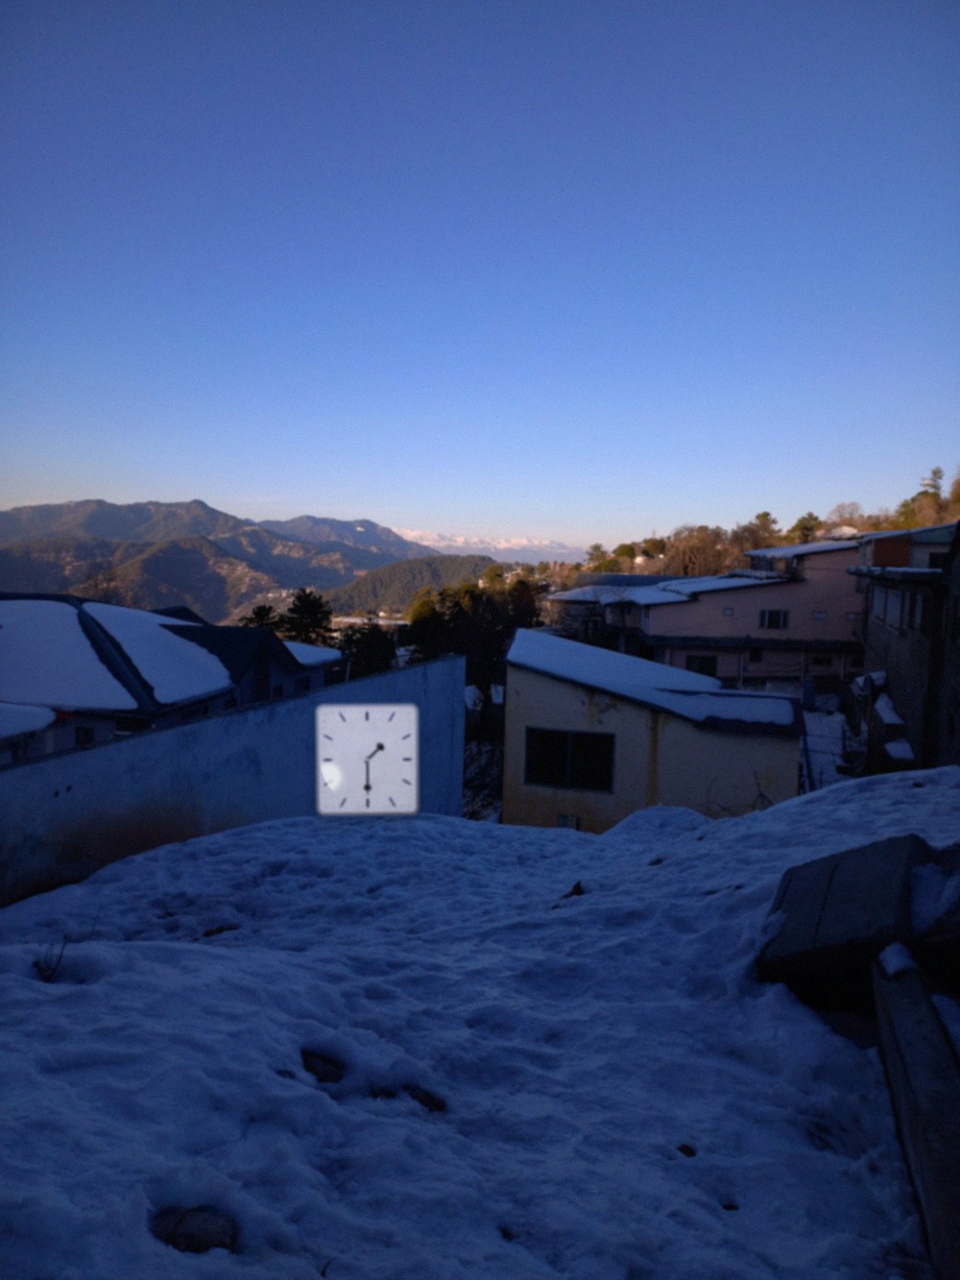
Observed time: **1:30**
